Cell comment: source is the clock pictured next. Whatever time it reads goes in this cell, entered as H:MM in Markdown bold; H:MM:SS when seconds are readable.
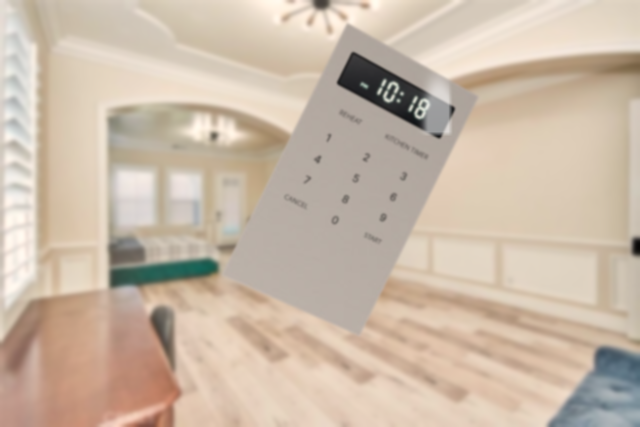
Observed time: **10:18**
